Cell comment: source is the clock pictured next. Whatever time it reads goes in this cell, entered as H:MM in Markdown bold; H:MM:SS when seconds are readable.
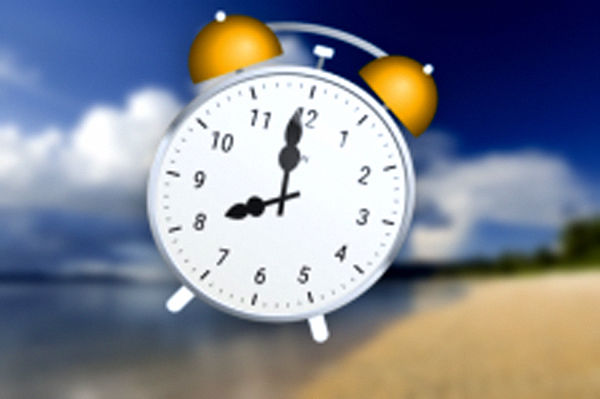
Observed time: **7:59**
